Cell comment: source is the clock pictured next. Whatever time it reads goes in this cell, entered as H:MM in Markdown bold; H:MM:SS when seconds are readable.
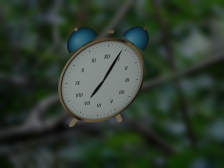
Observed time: **7:04**
